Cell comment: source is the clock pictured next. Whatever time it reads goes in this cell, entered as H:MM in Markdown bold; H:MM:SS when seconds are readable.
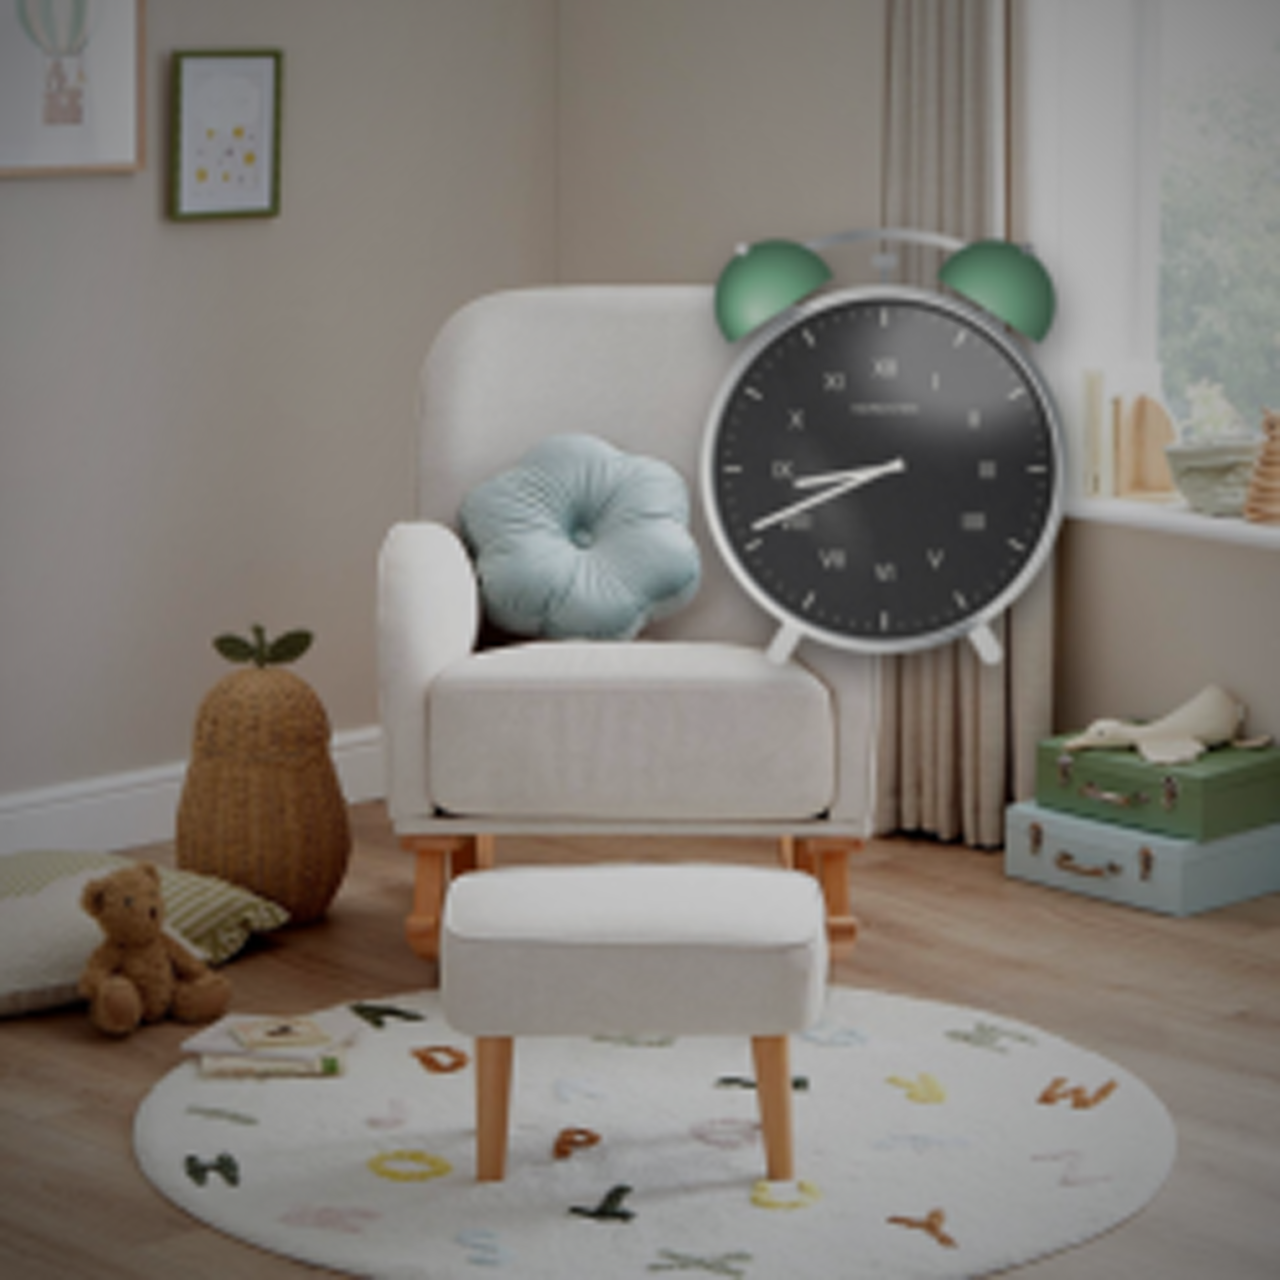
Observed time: **8:41**
